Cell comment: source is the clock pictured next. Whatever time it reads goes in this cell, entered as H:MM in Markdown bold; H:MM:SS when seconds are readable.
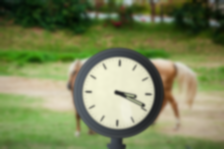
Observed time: **3:19**
